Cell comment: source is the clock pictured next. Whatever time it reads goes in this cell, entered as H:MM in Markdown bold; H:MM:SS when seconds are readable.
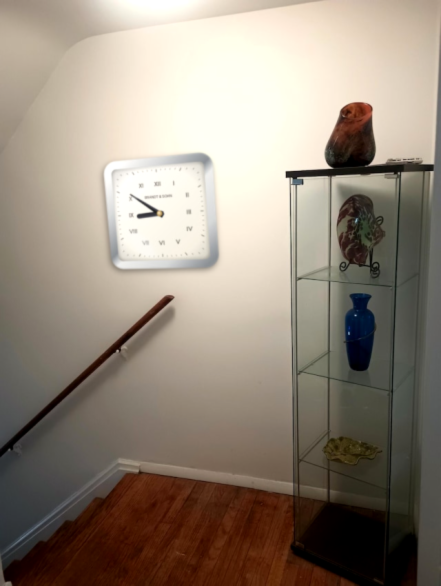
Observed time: **8:51**
